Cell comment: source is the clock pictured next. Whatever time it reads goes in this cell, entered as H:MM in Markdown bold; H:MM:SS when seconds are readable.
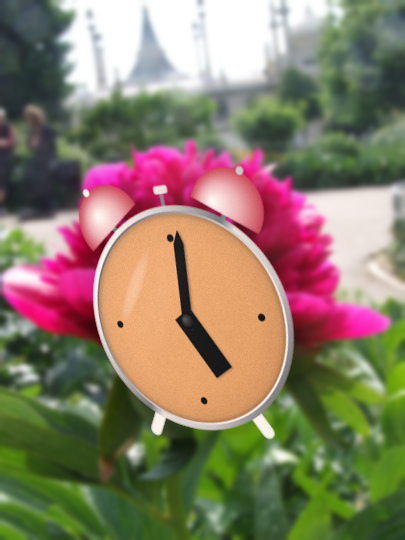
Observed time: **5:01**
